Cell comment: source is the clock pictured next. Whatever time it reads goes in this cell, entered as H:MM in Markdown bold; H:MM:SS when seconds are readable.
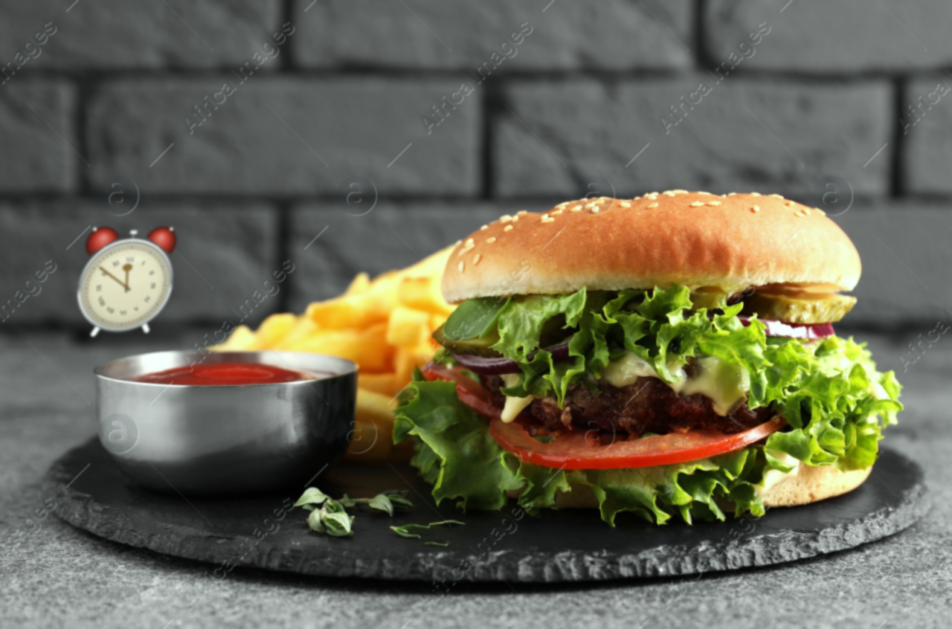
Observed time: **11:51**
